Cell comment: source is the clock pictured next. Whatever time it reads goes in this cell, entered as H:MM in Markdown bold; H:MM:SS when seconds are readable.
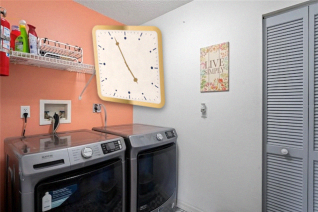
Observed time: **4:56**
